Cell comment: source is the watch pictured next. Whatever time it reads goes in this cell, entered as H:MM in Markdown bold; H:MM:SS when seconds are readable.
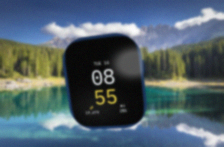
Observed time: **8:55**
